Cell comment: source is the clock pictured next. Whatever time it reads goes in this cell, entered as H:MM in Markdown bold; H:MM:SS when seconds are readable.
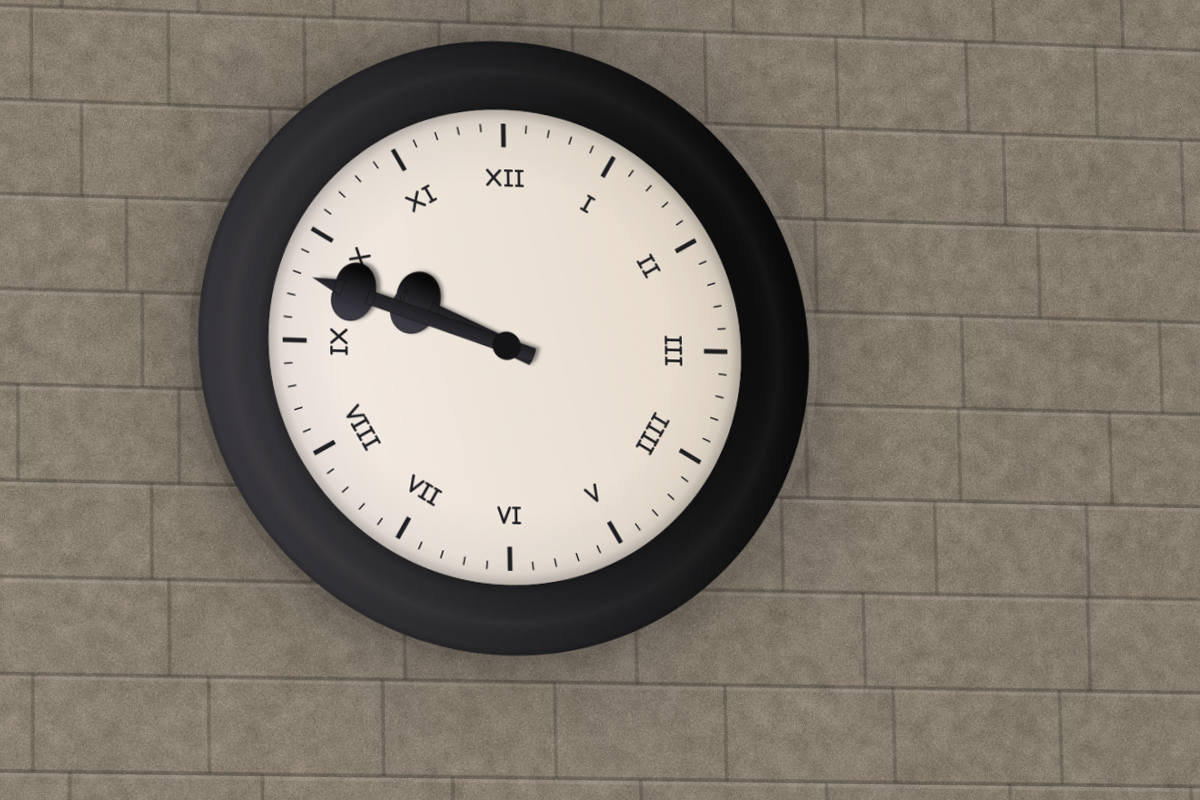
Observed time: **9:48**
